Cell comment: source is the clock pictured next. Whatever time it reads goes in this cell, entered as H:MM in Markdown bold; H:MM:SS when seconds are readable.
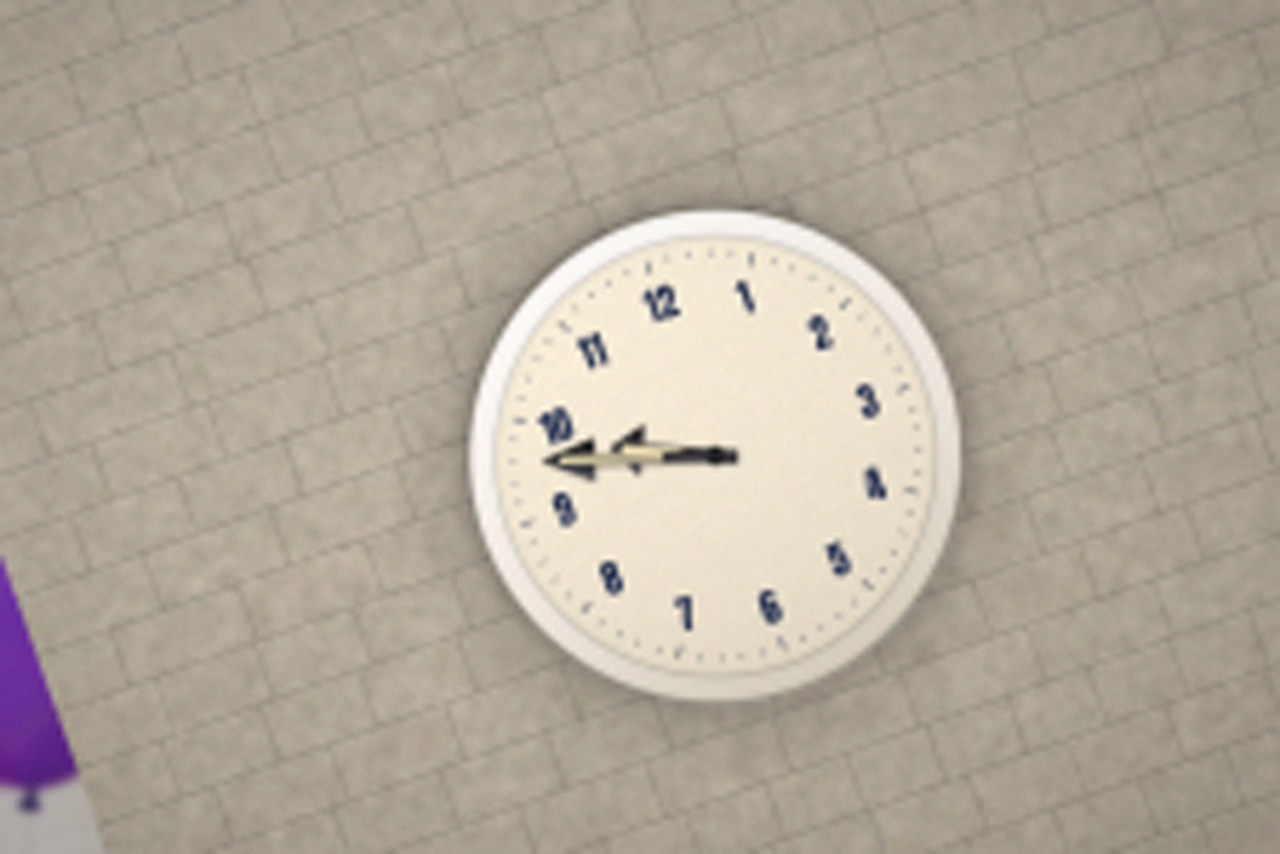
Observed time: **9:48**
